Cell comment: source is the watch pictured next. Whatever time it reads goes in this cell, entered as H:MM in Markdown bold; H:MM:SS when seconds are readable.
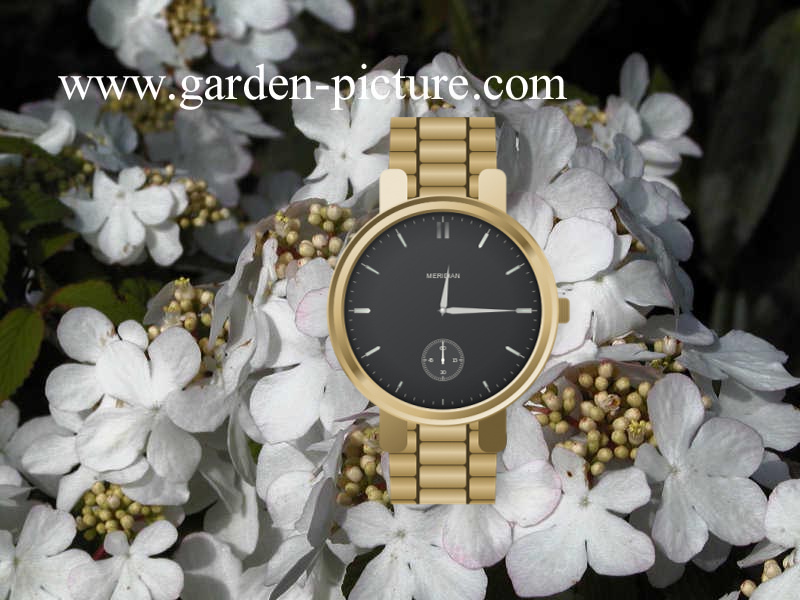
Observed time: **12:15**
